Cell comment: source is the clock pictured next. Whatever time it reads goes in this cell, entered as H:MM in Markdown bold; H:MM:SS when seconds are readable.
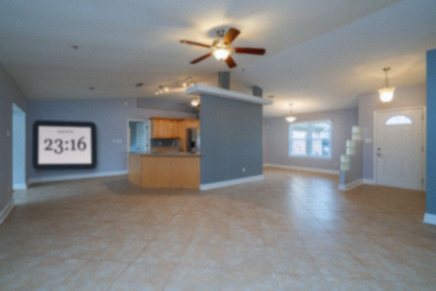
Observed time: **23:16**
